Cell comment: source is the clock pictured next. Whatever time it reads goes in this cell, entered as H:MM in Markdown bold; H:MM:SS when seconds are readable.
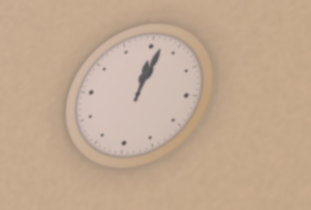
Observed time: **12:02**
